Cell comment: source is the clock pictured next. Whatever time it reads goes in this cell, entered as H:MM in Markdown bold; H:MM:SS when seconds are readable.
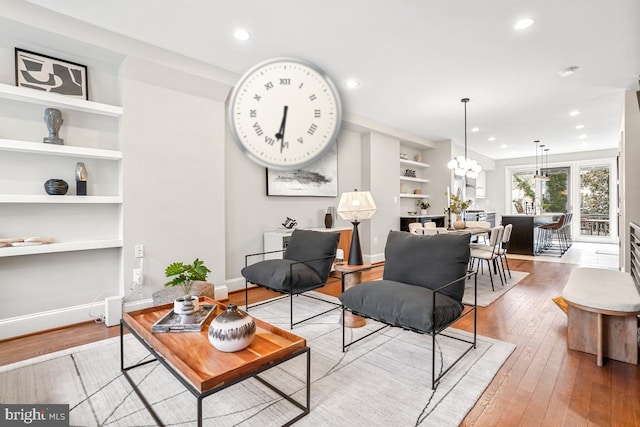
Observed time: **6:31**
